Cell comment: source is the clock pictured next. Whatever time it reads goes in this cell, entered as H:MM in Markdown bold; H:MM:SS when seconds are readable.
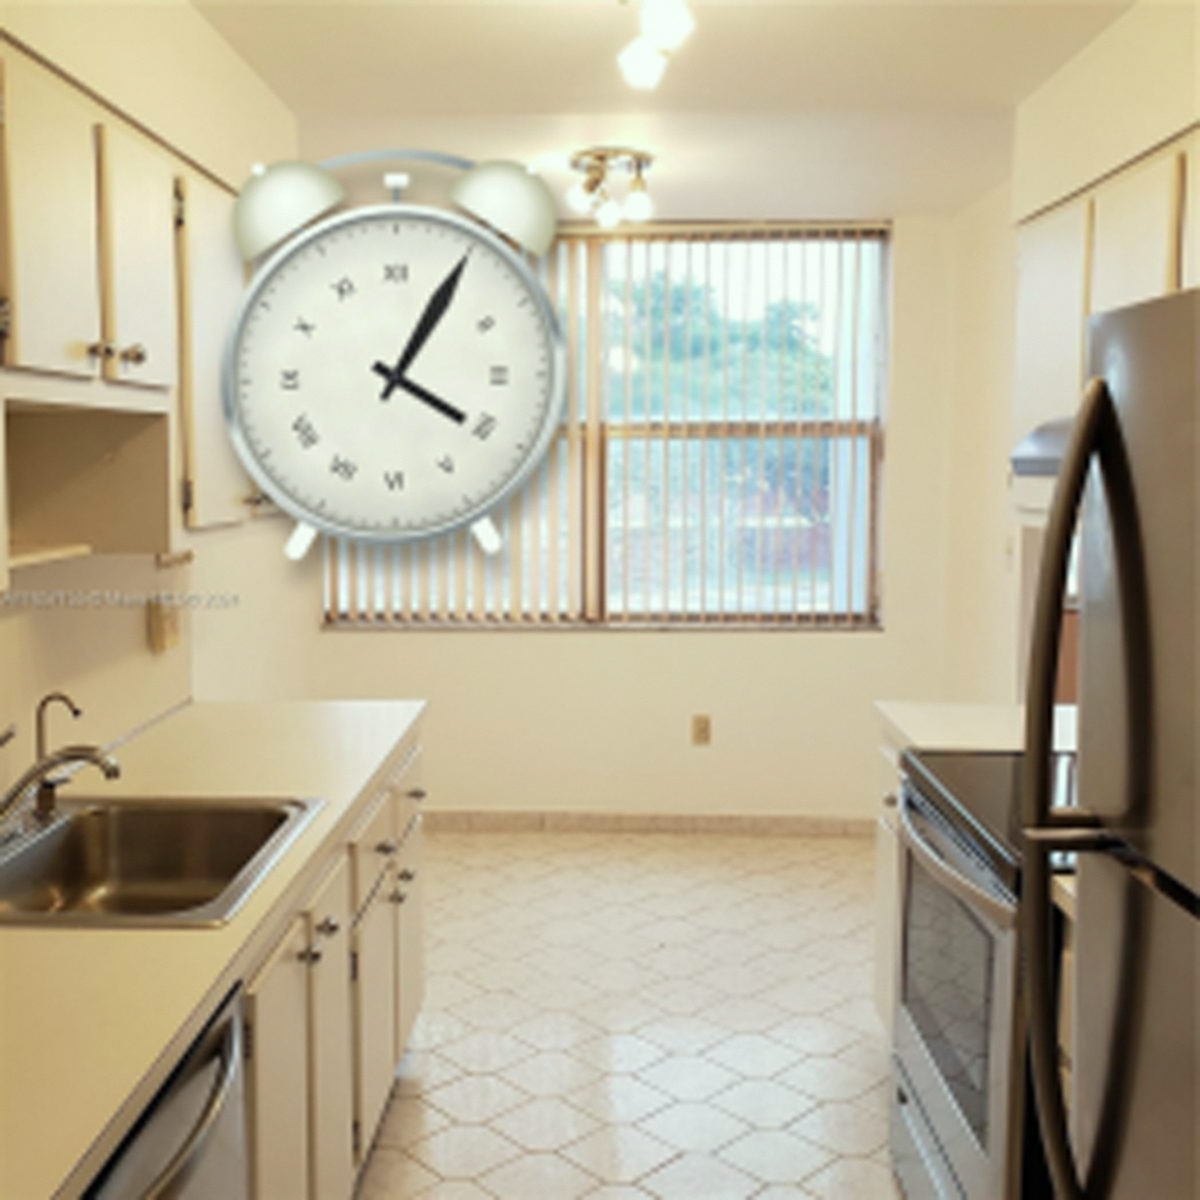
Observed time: **4:05**
